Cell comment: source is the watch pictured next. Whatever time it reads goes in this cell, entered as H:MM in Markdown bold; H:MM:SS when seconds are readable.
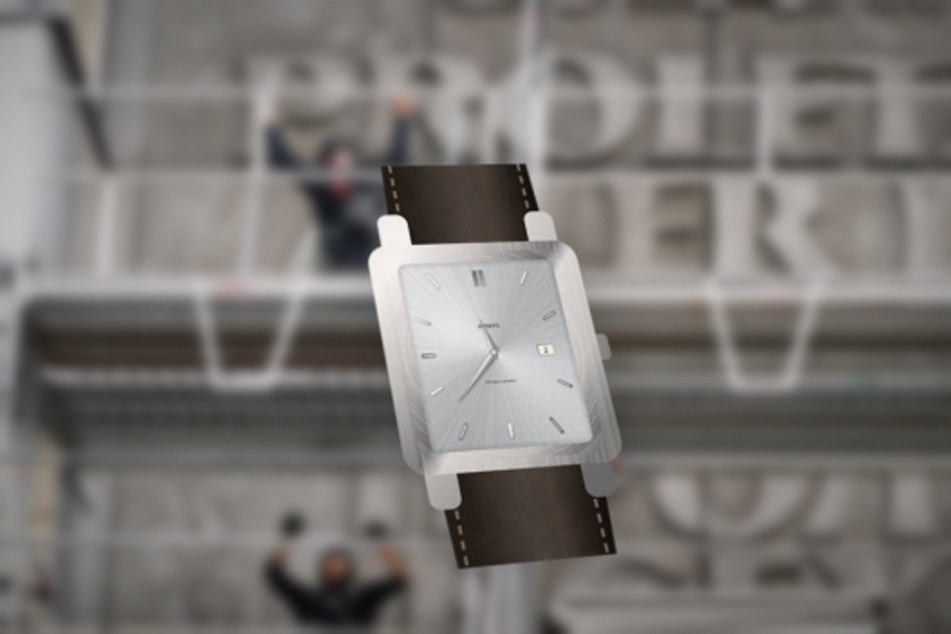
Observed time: **11:37**
